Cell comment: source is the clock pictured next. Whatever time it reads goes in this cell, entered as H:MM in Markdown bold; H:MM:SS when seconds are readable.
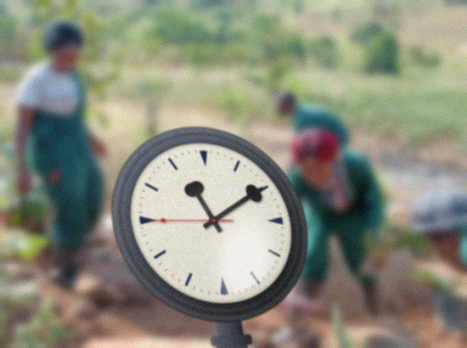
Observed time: **11:09:45**
